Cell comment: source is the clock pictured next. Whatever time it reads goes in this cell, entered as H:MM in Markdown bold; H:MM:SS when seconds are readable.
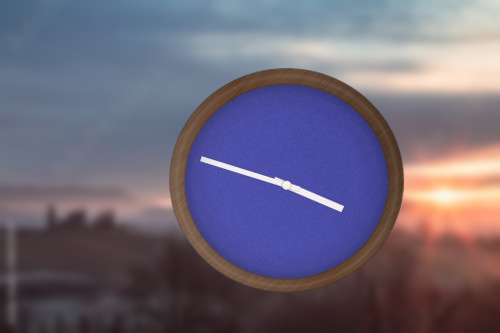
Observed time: **3:48**
